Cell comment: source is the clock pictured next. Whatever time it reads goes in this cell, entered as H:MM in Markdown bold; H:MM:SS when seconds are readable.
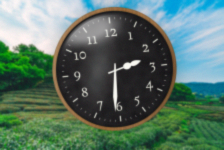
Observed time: **2:31**
